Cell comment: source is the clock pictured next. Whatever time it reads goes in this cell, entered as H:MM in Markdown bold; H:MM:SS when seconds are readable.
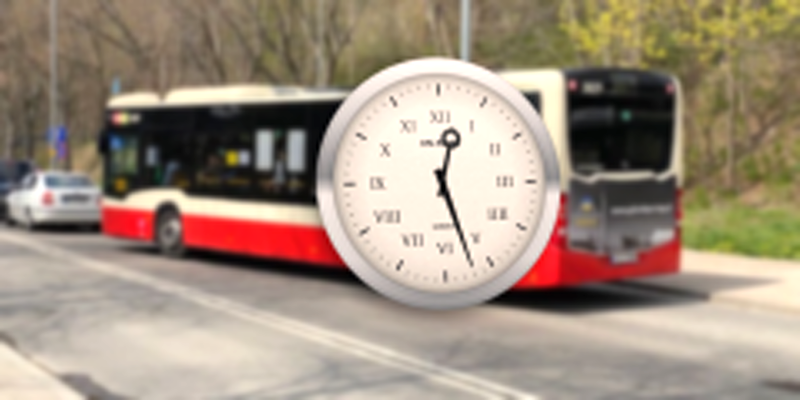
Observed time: **12:27**
